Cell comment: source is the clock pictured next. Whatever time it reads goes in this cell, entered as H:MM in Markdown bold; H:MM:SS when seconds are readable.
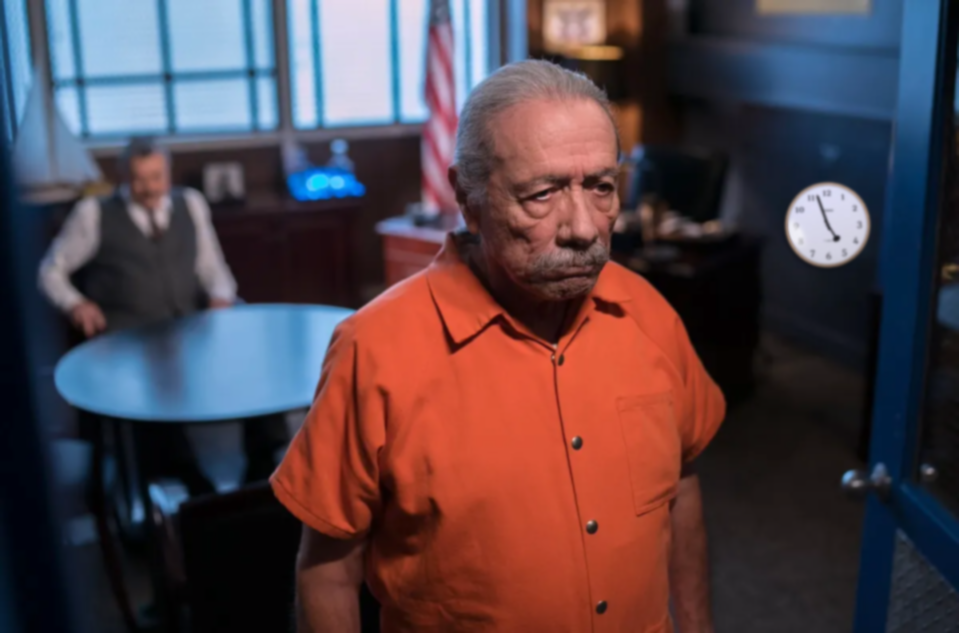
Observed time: **4:57**
